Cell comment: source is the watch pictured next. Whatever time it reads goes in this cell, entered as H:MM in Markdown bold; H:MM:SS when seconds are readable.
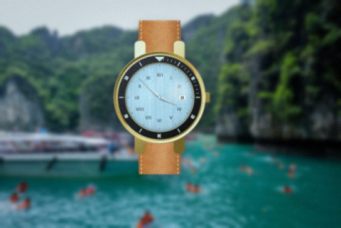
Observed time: **3:52**
